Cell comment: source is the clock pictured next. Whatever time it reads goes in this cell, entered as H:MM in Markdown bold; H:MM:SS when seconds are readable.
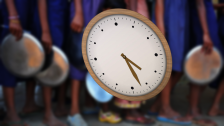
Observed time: **4:27**
